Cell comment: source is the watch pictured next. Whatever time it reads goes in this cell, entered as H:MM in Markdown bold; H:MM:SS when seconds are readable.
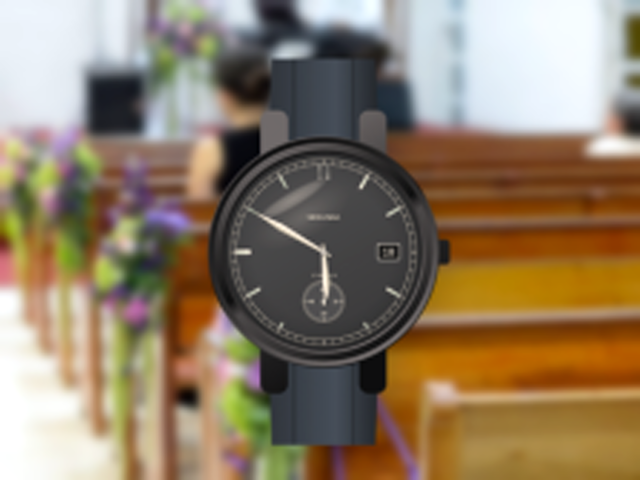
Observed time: **5:50**
